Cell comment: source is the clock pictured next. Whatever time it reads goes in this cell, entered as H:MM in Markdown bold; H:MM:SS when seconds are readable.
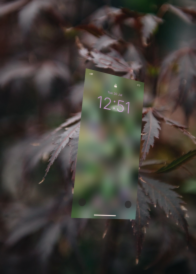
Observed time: **12:51**
